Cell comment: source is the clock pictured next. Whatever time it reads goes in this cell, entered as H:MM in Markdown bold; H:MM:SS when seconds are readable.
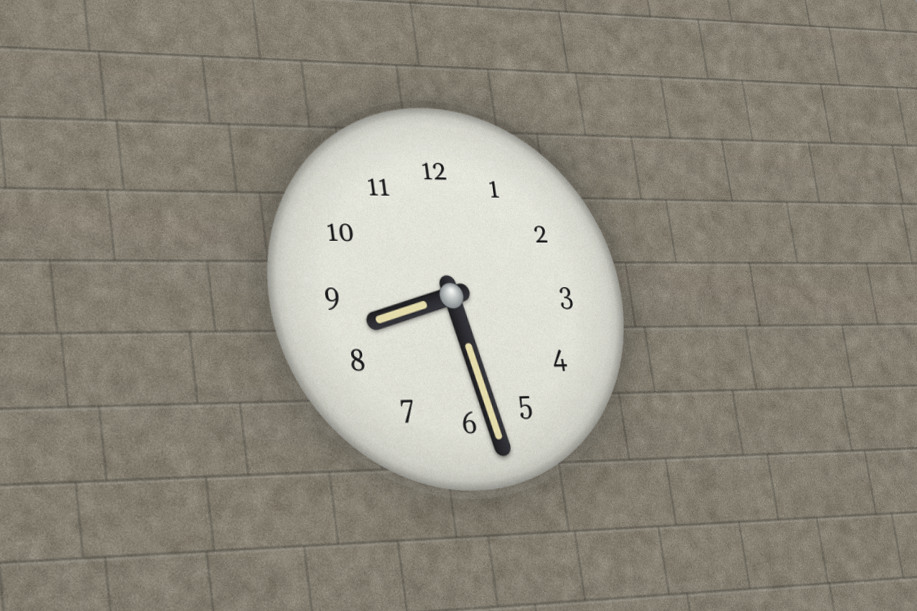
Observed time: **8:28**
